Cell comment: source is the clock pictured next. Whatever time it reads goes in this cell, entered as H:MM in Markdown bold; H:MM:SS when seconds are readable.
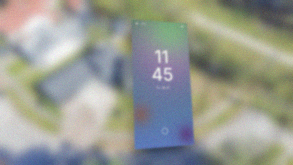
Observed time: **11:45**
